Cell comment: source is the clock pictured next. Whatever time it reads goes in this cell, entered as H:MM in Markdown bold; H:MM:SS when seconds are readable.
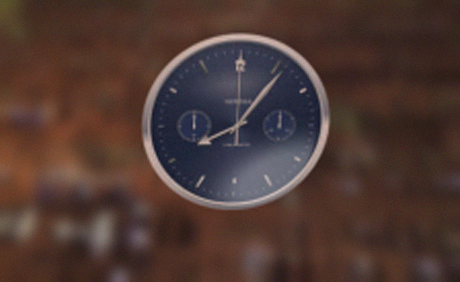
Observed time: **8:06**
